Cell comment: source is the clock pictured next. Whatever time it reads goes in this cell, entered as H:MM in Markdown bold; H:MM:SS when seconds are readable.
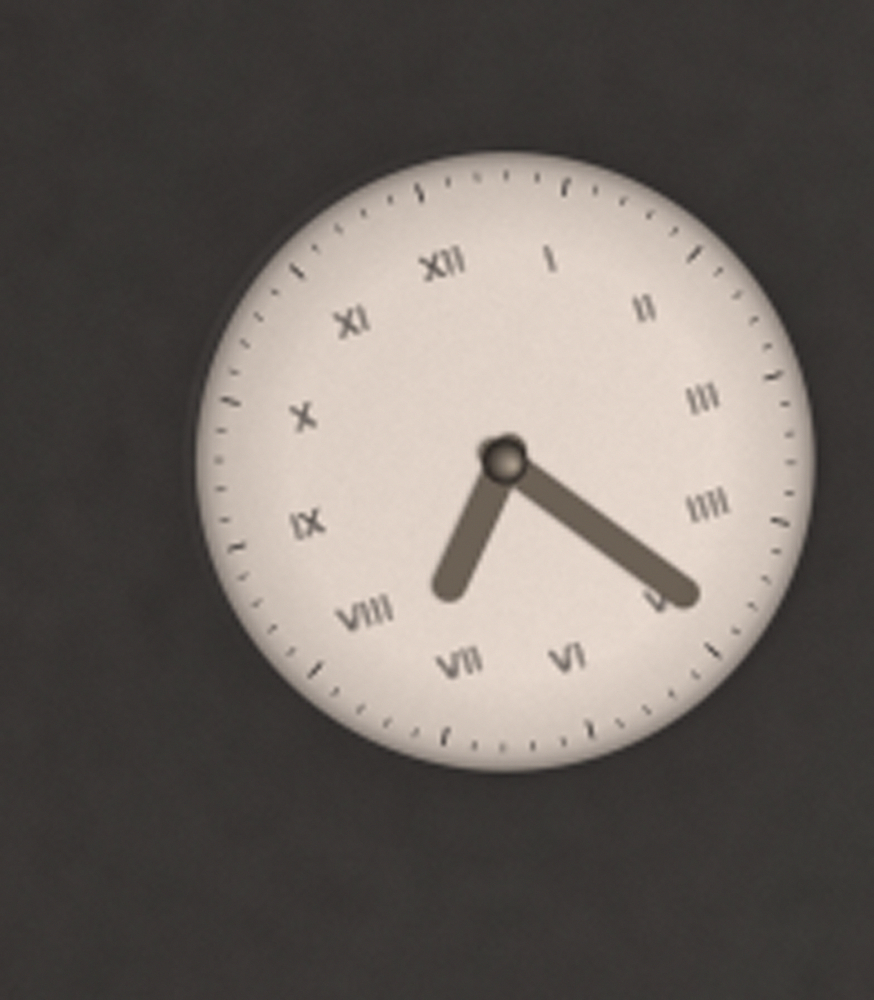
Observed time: **7:24**
